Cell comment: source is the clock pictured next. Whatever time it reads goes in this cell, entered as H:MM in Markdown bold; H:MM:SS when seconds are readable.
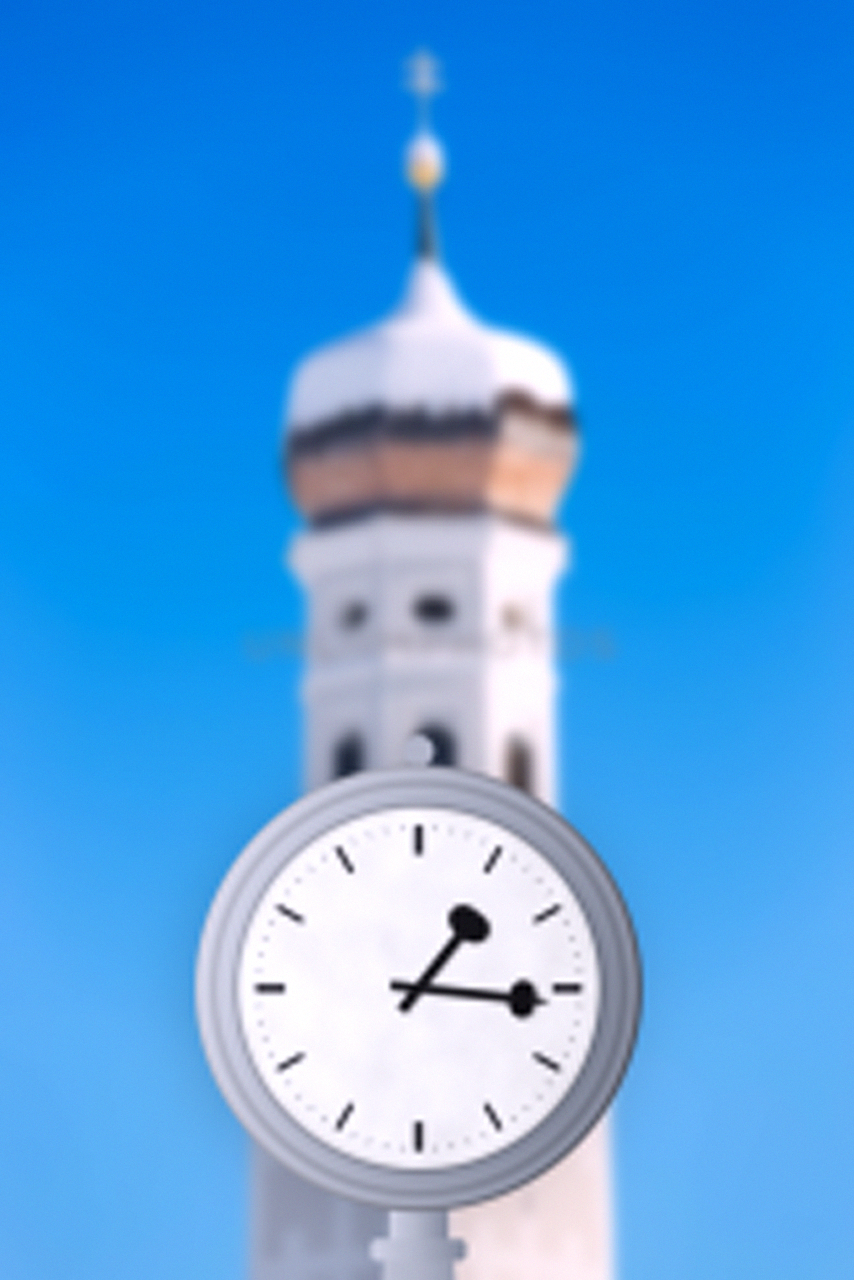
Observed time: **1:16**
